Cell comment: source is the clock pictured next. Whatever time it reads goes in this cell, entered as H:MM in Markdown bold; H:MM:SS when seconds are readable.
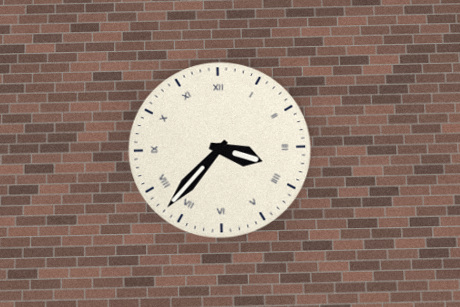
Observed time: **3:37**
